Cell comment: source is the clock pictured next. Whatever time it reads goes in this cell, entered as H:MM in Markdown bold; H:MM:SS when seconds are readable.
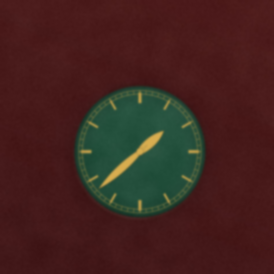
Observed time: **1:38**
